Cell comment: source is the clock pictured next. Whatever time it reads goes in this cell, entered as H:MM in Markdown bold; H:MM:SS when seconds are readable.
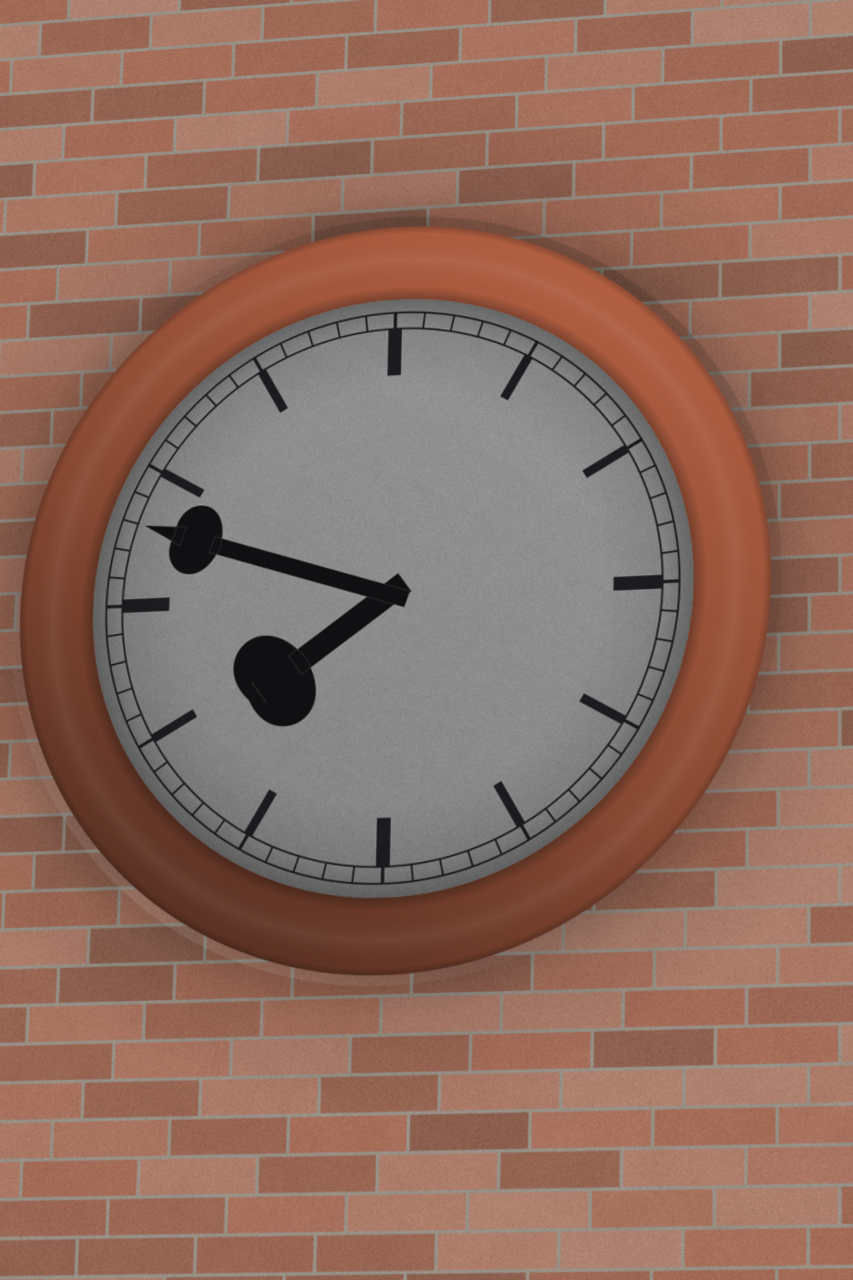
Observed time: **7:48**
